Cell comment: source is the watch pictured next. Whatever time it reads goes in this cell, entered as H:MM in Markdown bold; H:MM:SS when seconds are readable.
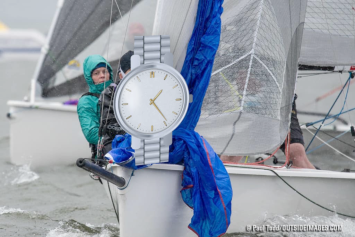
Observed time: **1:24**
